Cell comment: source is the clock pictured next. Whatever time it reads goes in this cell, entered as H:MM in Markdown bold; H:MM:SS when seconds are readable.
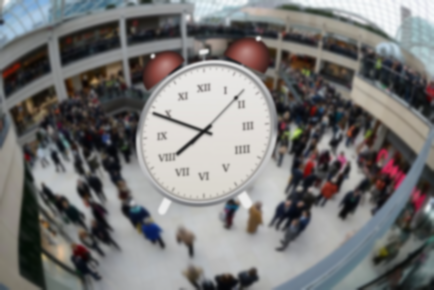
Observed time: **7:49:08**
